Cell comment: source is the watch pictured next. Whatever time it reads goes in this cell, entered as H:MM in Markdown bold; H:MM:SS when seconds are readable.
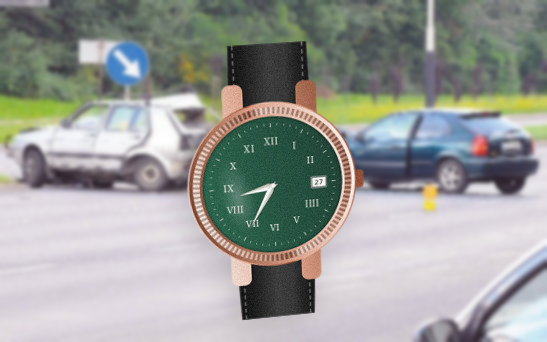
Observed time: **8:35**
